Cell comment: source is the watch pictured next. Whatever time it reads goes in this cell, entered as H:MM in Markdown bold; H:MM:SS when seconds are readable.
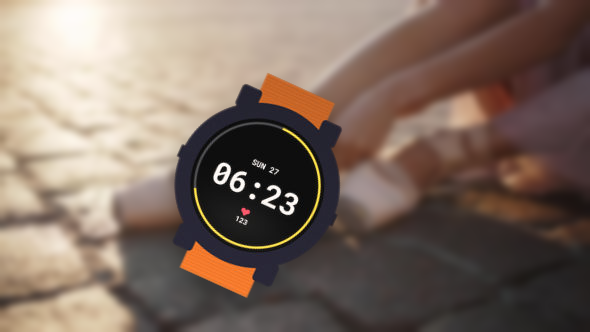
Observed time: **6:23**
